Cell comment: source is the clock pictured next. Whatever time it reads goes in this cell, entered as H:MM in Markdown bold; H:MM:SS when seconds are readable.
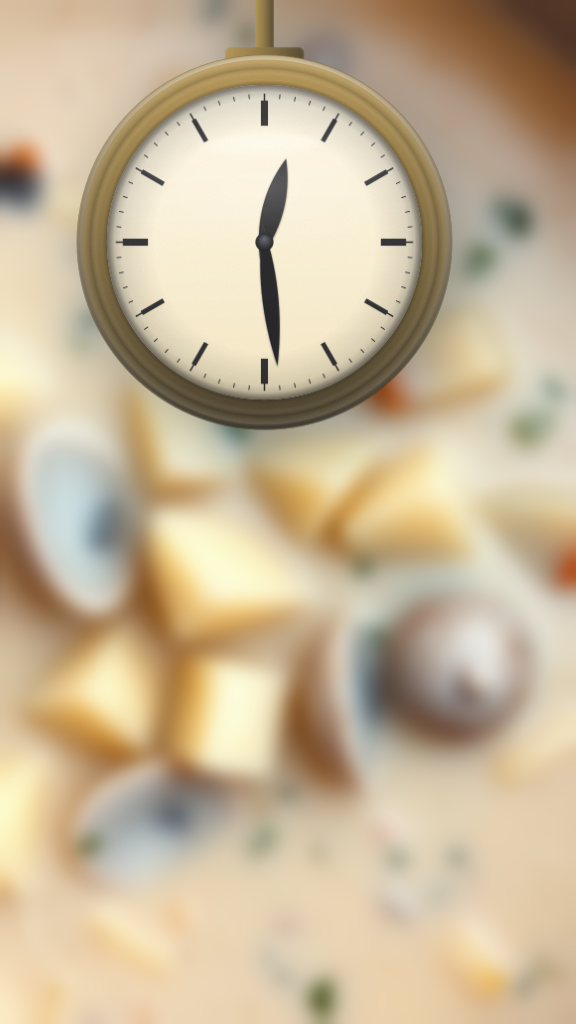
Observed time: **12:29**
